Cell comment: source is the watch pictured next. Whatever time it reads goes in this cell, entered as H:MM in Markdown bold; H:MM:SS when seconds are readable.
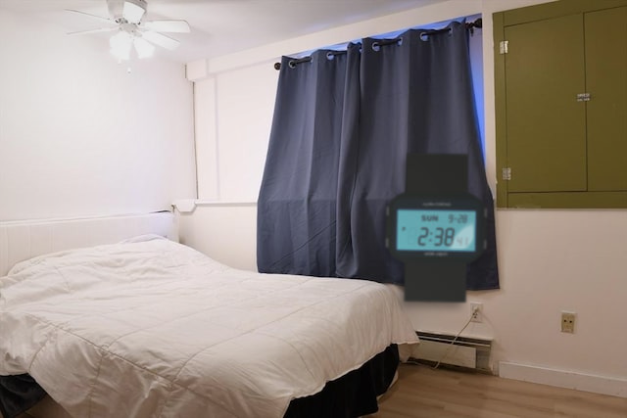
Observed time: **2:38**
